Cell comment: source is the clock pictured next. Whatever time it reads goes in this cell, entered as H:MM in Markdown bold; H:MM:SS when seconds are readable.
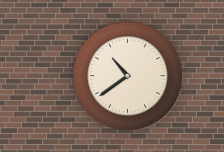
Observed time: **10:39**
